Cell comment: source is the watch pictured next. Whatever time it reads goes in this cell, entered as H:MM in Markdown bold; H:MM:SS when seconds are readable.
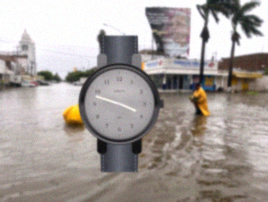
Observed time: **3:48**
